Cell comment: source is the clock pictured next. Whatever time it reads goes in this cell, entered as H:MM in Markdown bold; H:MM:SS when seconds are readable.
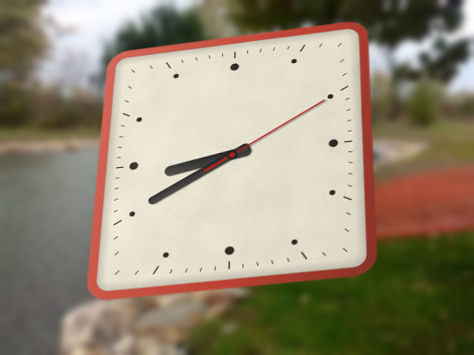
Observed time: **8:40:10**
